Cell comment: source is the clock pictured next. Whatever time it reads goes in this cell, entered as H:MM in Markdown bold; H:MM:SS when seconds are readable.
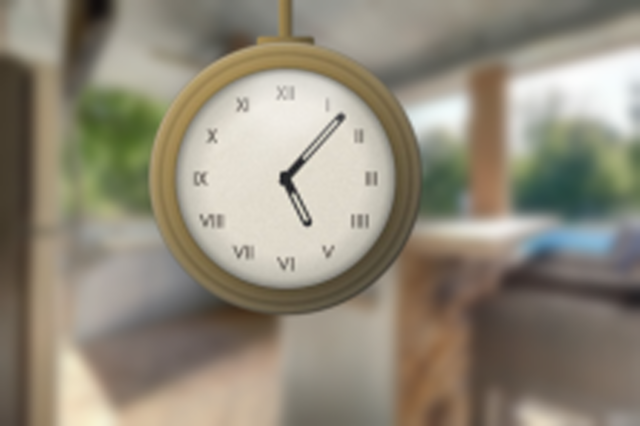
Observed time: **5:07**
